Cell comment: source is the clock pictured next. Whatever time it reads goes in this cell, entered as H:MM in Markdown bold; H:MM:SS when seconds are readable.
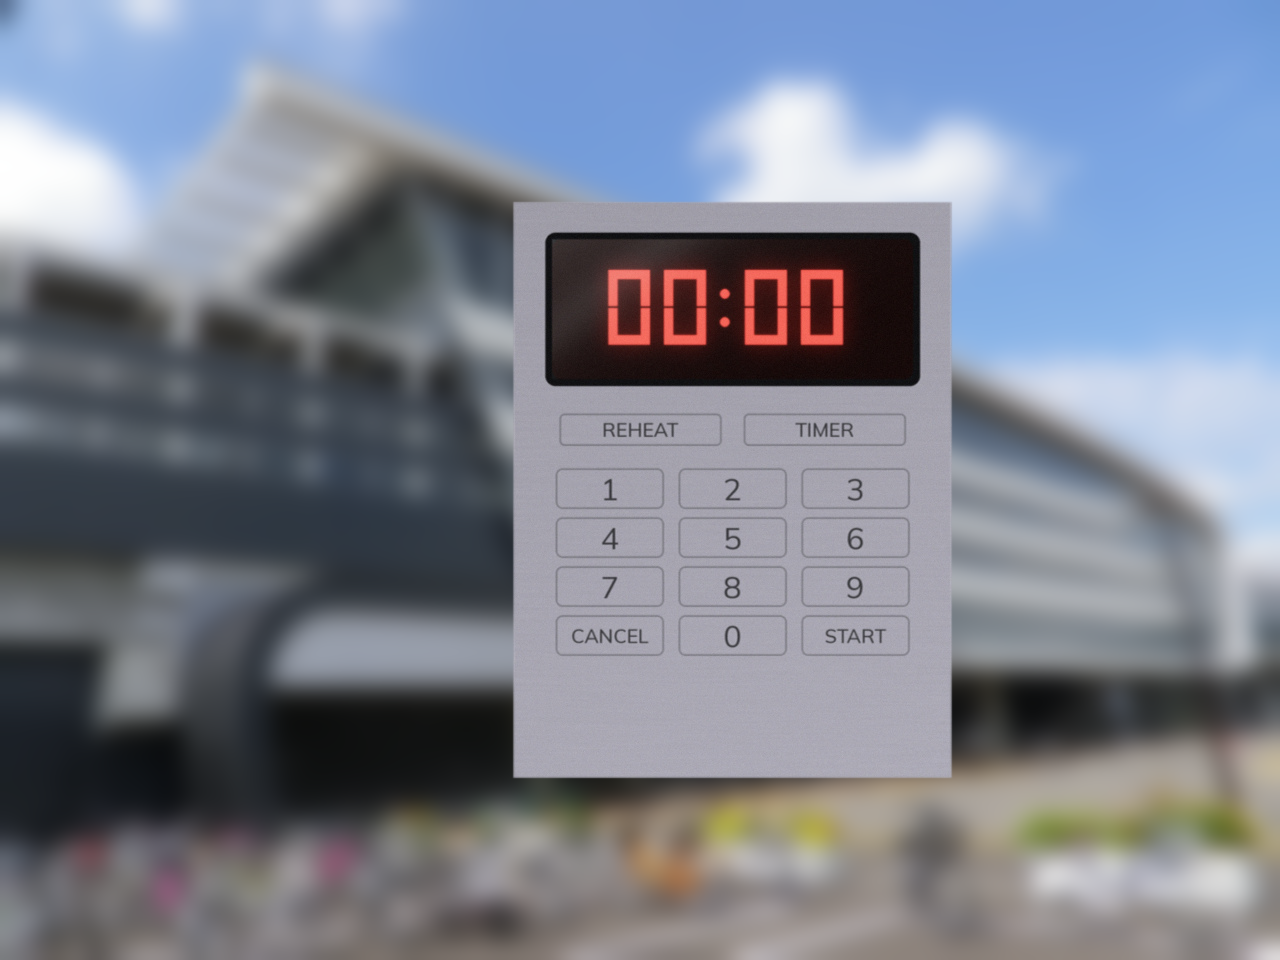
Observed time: **0:00**
